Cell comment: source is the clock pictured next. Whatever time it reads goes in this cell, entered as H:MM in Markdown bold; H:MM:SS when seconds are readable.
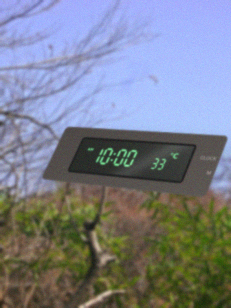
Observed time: **10:00**
